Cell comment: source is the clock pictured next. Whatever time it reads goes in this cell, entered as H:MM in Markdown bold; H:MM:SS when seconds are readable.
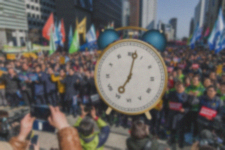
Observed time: **7:02**
